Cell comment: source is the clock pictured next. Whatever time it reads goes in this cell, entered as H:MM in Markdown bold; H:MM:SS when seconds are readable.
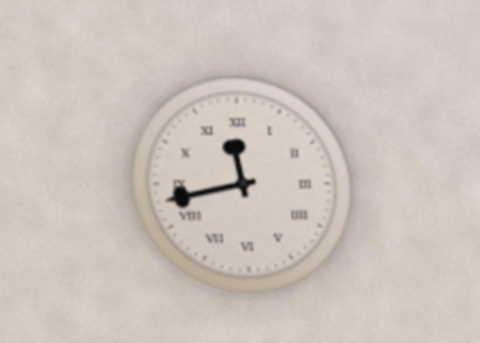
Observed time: **11:43**
